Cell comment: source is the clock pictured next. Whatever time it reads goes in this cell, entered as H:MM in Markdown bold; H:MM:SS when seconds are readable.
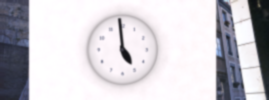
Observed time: **4:59**
